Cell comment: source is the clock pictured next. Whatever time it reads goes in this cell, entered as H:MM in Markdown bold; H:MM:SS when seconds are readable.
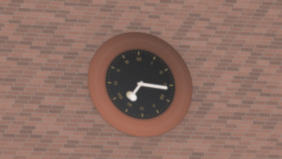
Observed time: **7:16**
